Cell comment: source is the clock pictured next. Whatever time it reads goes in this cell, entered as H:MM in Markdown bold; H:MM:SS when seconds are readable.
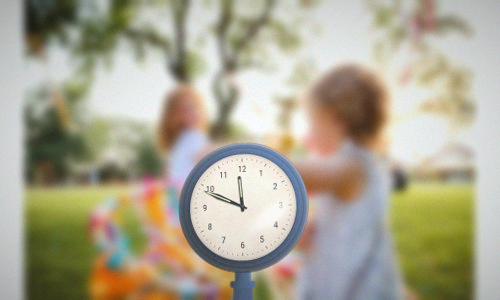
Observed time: **11:49**
